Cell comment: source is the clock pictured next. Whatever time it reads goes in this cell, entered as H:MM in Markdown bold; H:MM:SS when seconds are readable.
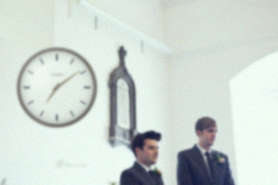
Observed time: **7:09**
